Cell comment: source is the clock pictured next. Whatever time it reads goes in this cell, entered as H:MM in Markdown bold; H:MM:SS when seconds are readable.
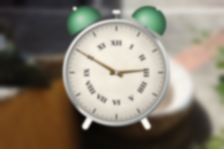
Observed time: **2:50**
